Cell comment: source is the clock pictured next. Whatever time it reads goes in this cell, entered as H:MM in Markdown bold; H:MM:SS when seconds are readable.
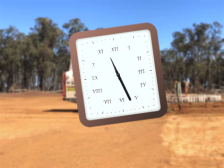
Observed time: **11:27**
